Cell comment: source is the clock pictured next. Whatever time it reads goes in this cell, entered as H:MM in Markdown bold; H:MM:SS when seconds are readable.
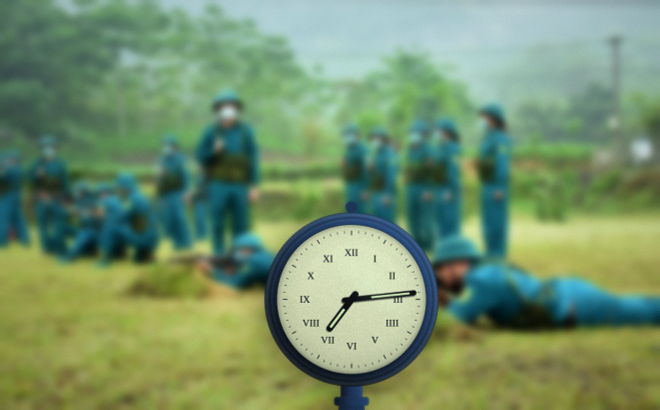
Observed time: **7:14**
